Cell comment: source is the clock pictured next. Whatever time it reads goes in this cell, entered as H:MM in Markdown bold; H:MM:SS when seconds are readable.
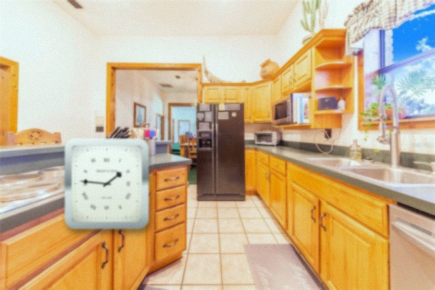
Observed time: **1:46**
